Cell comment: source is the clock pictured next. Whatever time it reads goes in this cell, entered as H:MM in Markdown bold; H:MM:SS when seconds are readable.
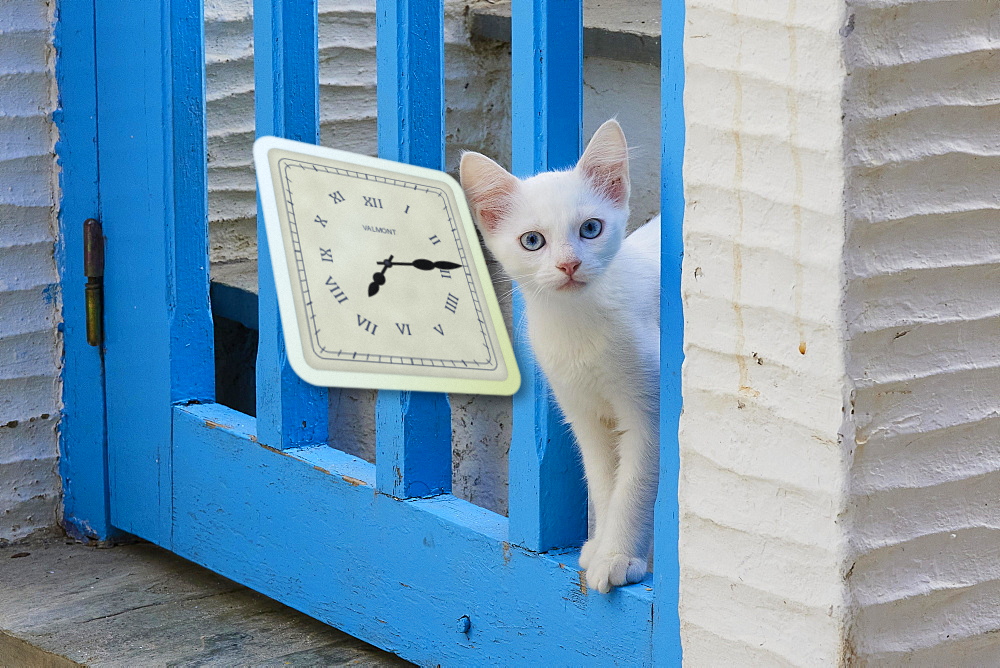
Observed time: **7:14**
